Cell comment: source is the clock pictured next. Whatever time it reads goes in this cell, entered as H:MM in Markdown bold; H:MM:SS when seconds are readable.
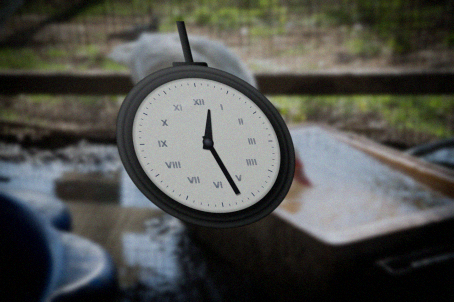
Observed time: **12:27**
